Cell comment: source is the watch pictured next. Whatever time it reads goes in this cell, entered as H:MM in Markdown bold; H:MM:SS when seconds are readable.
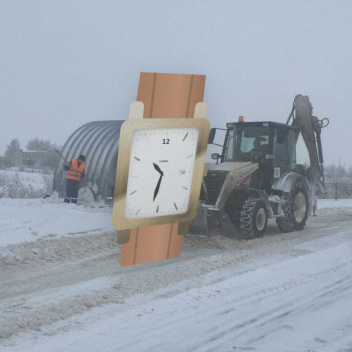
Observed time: **10:32**
